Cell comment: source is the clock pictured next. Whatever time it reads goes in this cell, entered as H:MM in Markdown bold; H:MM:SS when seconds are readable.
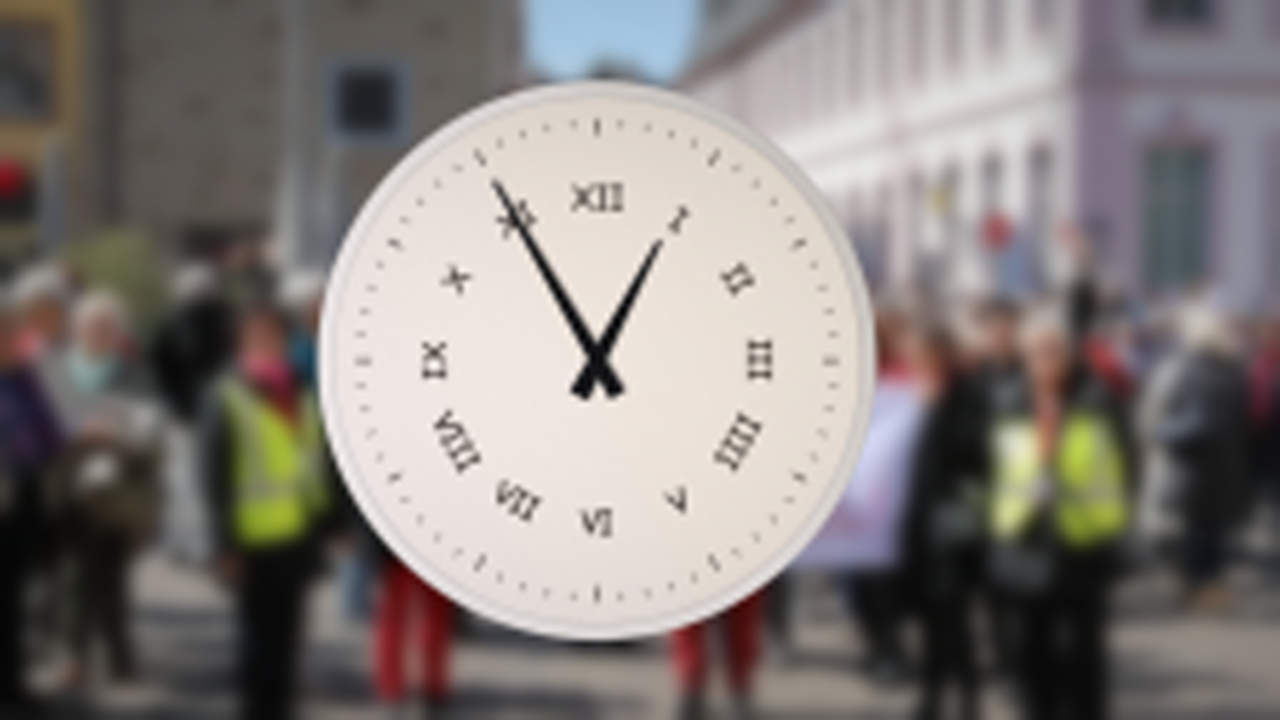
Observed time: **12:55**
